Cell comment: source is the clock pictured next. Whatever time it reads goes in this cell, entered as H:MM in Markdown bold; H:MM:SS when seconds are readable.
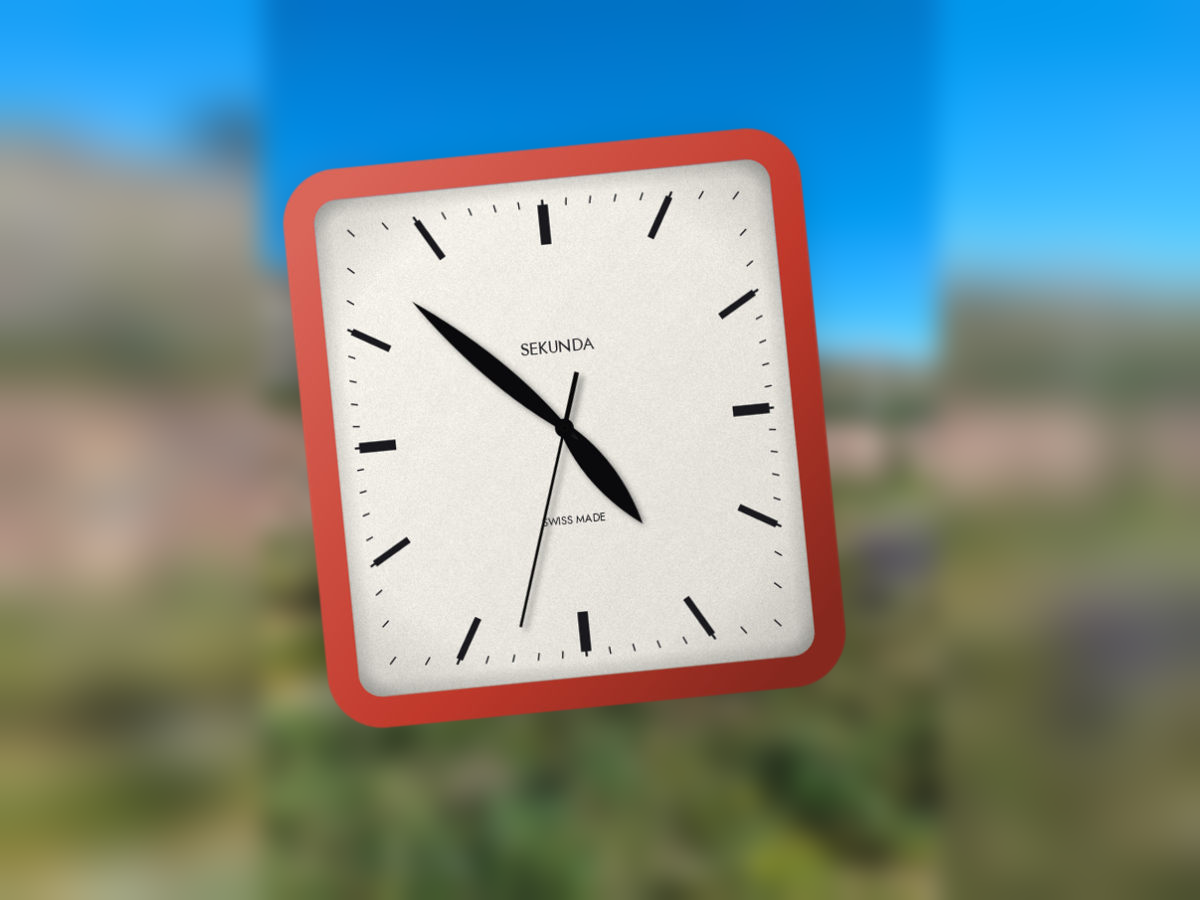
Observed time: **4:52:33**
